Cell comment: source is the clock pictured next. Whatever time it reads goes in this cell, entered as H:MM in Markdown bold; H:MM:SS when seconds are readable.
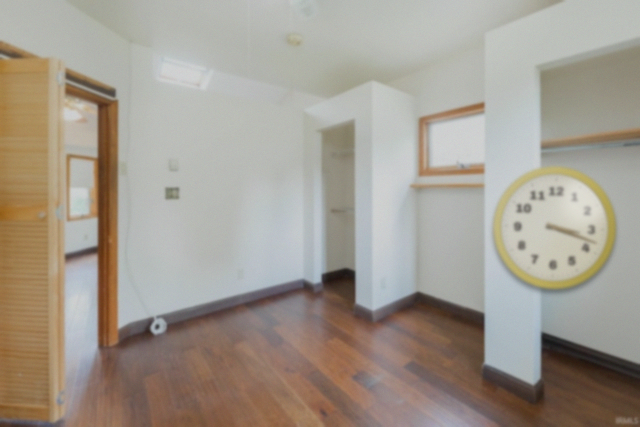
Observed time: **3:18**
